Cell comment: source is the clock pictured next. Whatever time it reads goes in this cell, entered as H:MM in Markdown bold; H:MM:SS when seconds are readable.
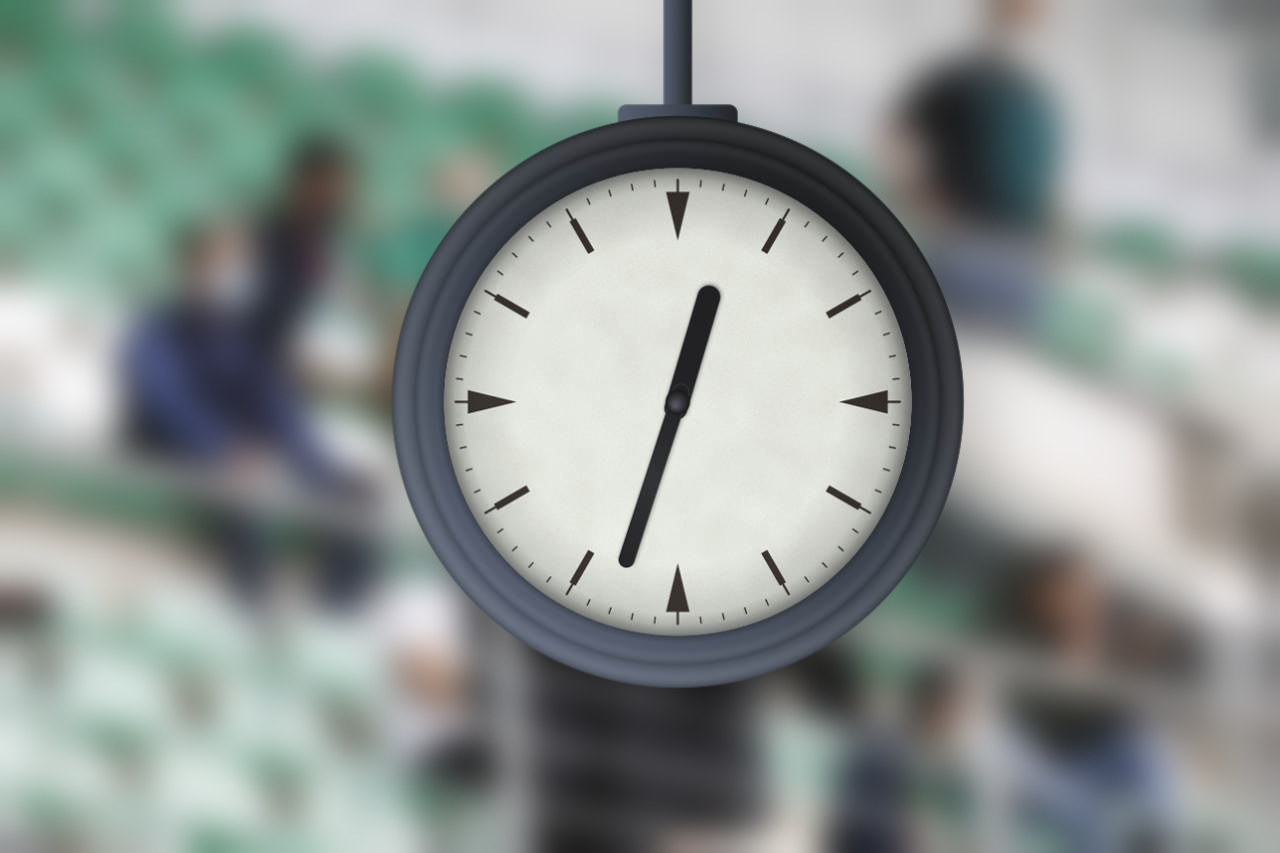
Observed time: **12:33**
